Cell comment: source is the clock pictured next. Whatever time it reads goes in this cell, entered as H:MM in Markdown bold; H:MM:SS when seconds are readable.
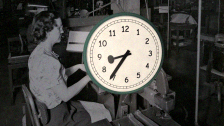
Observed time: **8:36**
